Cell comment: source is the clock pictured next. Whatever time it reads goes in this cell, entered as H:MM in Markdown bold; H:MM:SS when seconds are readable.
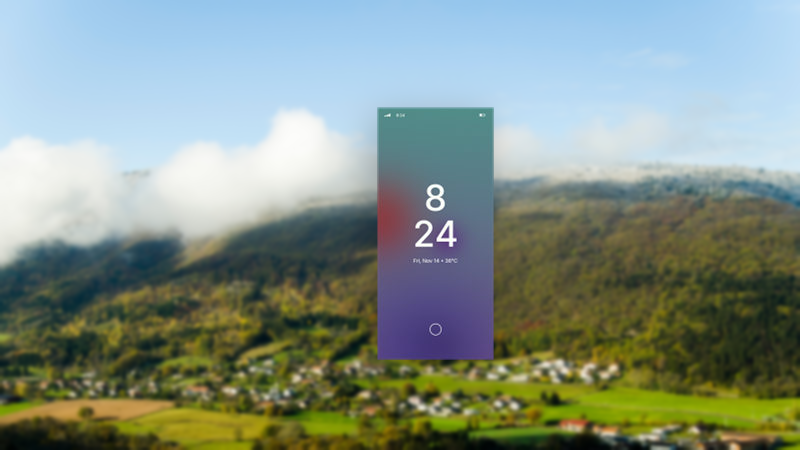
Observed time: **8:24**
